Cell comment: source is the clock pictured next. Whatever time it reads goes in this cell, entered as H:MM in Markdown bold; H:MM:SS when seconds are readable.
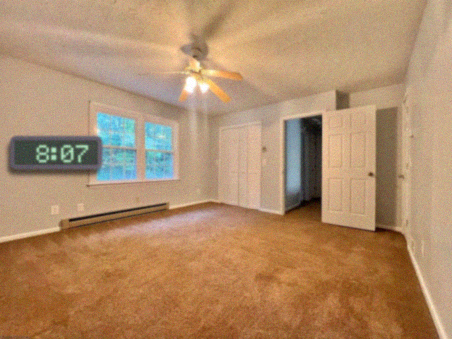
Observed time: **8:07**
